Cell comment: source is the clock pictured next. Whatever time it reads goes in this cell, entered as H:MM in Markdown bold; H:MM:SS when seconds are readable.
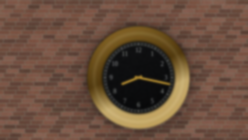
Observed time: **8:17**
